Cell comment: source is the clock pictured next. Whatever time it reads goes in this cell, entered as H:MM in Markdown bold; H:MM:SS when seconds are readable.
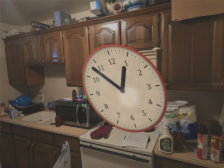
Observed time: **12:53**
